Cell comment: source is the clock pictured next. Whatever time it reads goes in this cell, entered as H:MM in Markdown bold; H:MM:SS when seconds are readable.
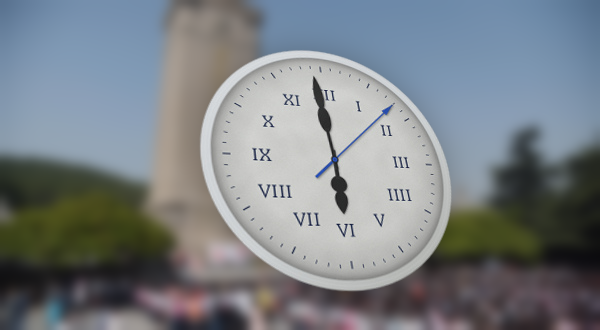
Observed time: **5:59:08**
